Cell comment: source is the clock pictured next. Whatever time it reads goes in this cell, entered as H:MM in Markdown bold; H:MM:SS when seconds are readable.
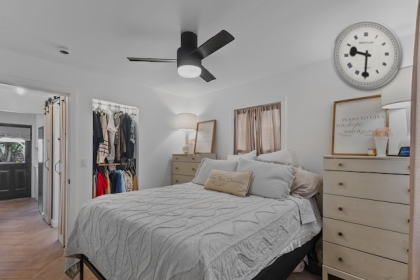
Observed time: **9:31**
